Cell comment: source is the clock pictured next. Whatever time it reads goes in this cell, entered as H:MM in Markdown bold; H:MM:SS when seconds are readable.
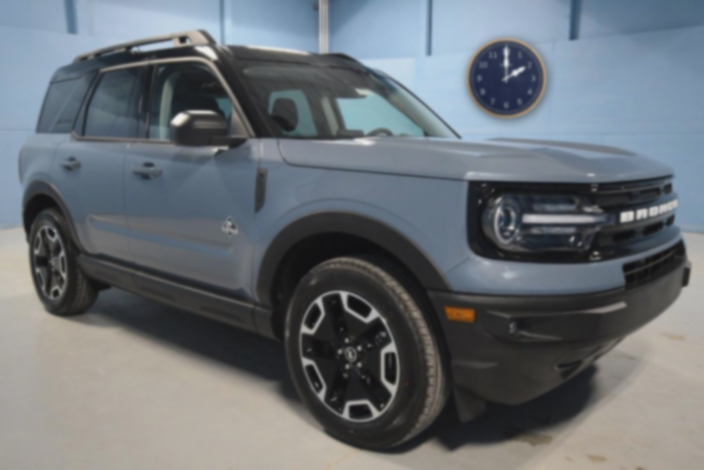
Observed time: **2:00**
